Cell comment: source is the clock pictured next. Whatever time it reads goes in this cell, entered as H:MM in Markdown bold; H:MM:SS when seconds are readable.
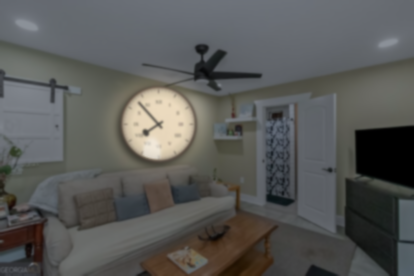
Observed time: **7:53**
